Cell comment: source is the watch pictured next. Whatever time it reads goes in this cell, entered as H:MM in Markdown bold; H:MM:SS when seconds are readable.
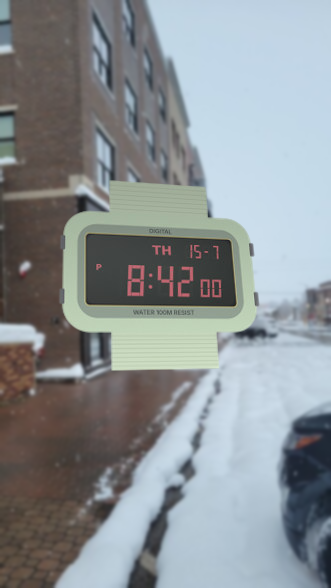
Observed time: **8:42:00**
